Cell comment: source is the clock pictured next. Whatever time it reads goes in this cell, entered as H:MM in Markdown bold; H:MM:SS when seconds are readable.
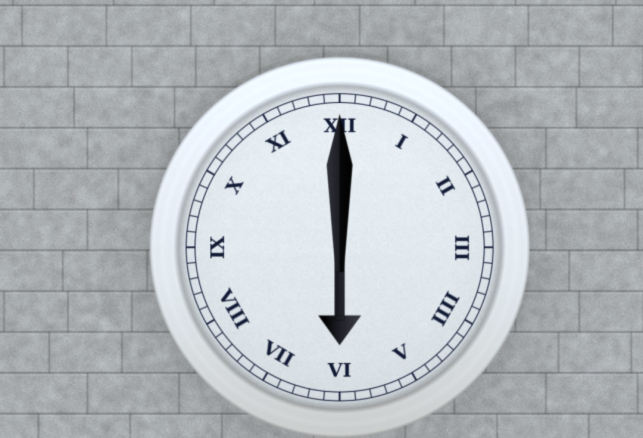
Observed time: **6:00**
